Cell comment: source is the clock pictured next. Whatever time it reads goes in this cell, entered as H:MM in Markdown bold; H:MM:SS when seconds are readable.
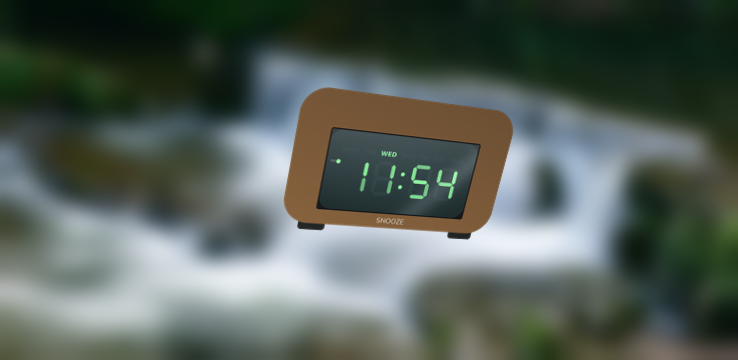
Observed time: **11:54**
